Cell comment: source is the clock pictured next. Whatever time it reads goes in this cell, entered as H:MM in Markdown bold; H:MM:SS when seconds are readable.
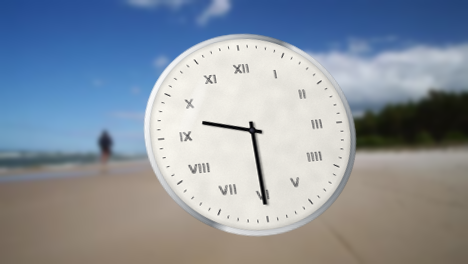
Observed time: **9:30**
